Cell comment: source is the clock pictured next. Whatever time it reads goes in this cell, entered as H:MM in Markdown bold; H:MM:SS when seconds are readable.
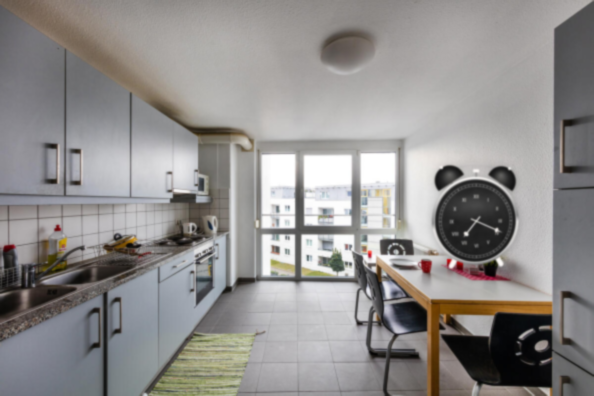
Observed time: **7:19**
